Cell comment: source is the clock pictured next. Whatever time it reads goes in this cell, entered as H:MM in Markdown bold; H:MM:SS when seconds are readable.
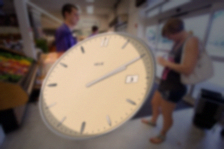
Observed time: **2:10**
